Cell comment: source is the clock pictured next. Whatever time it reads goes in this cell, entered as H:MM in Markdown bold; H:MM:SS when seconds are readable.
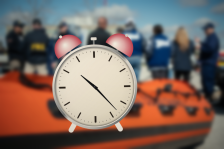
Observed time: **10:23**
